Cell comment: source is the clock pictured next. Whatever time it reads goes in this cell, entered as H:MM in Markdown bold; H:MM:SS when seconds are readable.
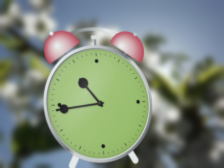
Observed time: **10:44**
